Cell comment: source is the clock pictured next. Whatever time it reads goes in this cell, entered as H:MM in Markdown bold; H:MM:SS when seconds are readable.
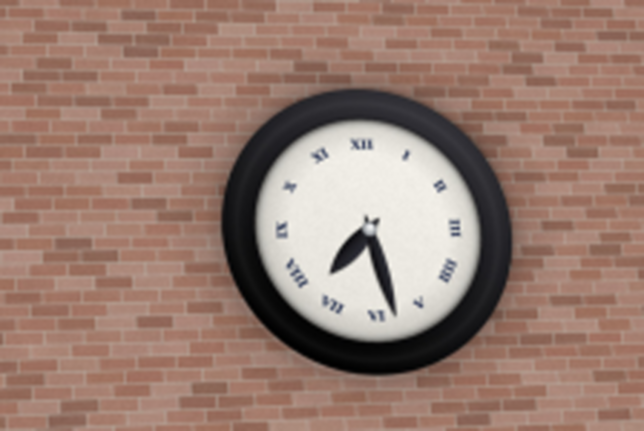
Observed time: **7:28**
